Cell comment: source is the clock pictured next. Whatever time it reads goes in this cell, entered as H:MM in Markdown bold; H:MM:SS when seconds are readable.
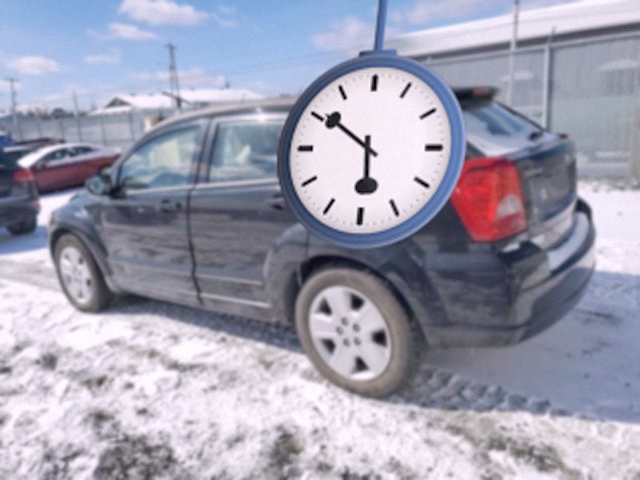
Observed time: **5:51**
